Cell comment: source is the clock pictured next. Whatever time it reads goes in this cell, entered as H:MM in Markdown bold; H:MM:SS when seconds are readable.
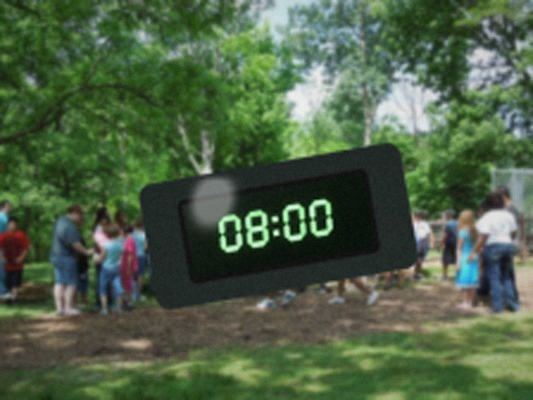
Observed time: **8:00**
